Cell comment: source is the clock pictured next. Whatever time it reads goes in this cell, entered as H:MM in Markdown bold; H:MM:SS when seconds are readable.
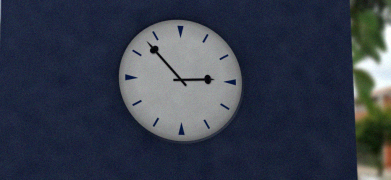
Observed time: **2:53**
